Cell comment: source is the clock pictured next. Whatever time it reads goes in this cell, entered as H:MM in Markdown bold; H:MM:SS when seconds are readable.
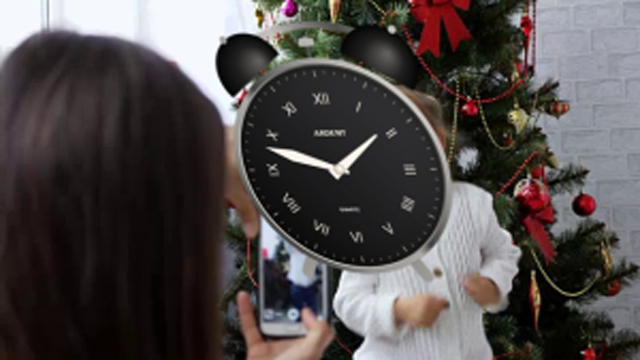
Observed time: **1:48**
